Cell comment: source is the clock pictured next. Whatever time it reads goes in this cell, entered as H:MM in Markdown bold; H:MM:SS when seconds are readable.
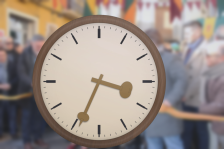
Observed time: **3:34**
